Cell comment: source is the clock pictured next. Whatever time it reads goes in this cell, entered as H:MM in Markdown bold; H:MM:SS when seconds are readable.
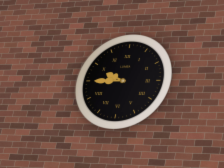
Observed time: **9:45**
